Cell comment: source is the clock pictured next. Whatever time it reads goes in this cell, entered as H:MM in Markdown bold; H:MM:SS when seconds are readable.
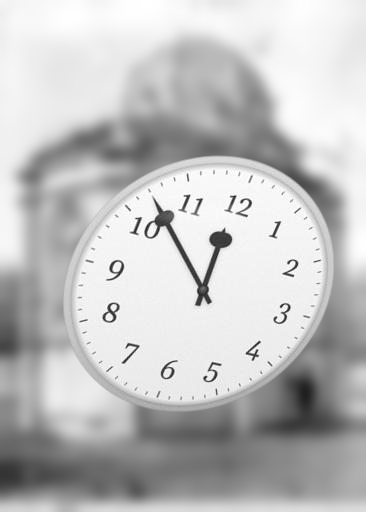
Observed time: **11:52**
